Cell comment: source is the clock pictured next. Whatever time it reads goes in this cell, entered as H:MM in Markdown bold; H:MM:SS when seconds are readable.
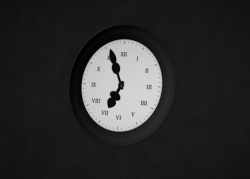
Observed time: **6:56**
